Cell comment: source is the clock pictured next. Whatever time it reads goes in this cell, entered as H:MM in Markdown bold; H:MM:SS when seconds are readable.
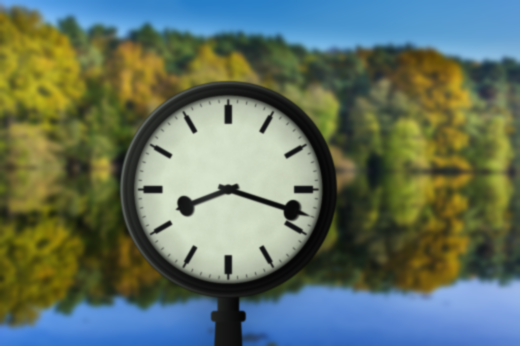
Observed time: **8:18**
